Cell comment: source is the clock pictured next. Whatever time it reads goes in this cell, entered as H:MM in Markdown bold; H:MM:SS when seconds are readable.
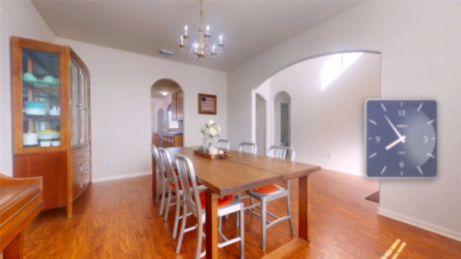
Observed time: **7:54**
